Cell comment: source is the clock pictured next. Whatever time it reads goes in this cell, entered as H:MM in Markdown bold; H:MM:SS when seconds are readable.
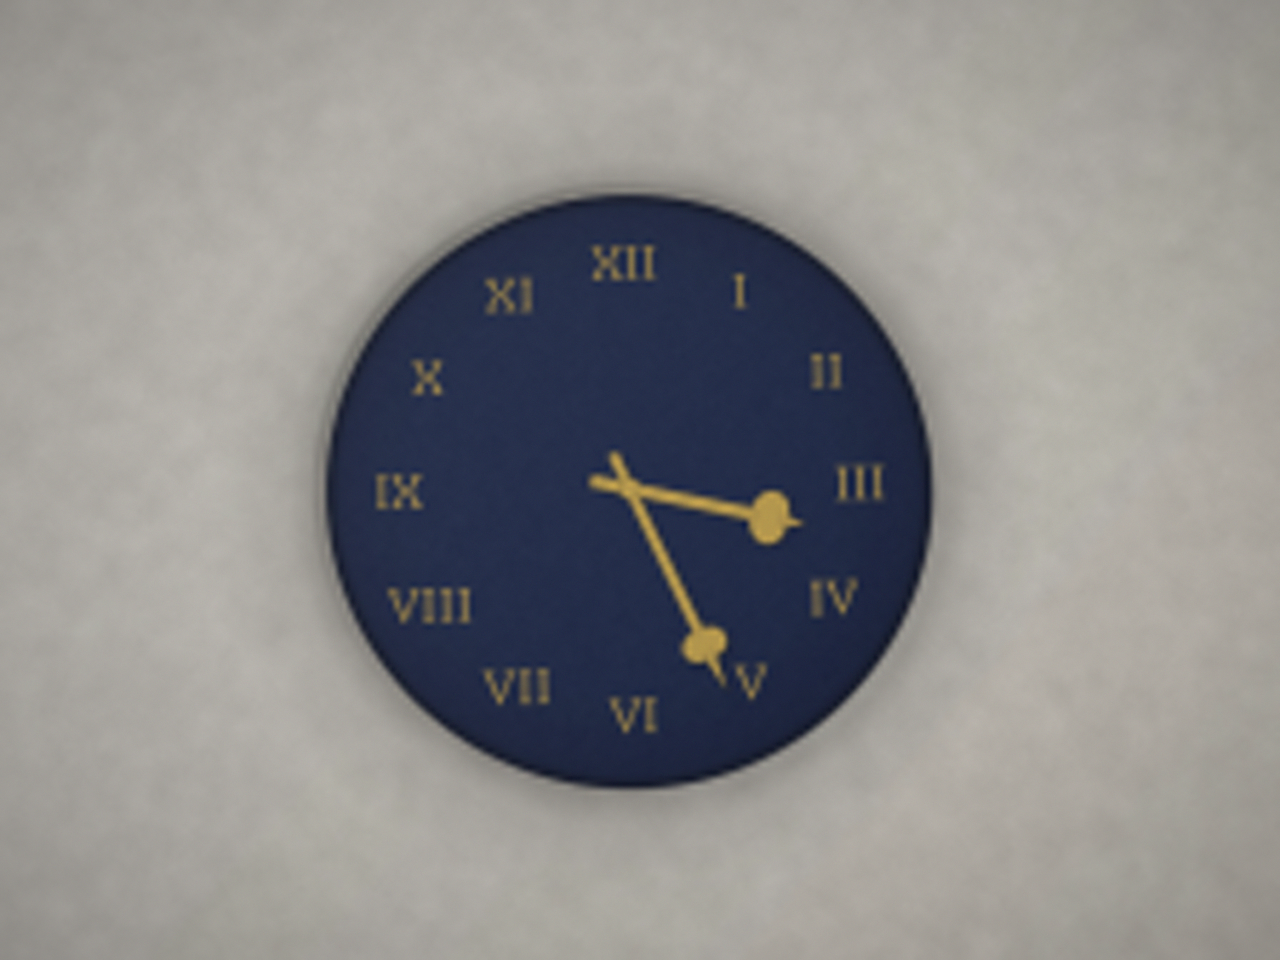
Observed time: **3:26**
